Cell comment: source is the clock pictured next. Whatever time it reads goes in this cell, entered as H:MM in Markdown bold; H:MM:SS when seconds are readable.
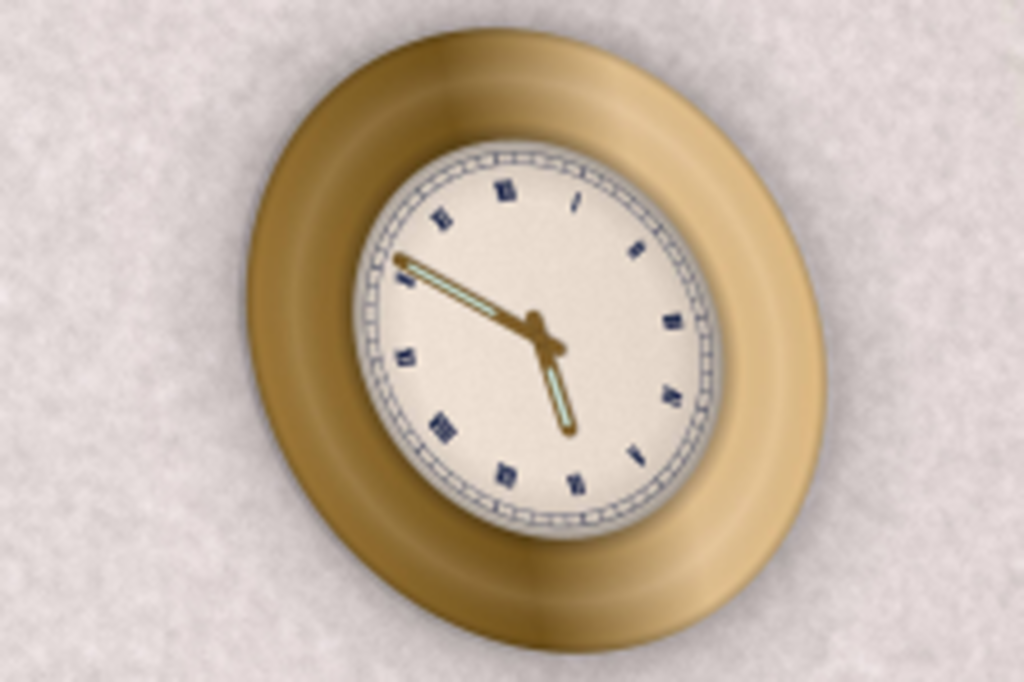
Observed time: **5:51**
